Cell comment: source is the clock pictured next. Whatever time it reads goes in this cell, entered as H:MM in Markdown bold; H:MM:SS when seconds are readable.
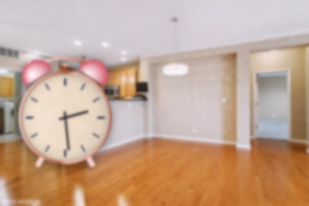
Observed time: **2:29**
